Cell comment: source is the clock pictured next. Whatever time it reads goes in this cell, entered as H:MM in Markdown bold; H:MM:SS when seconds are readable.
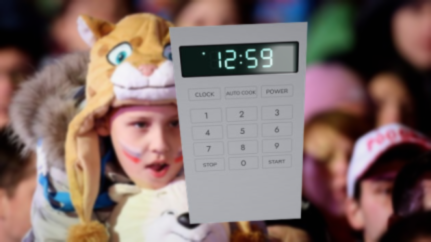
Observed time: **12:59**
